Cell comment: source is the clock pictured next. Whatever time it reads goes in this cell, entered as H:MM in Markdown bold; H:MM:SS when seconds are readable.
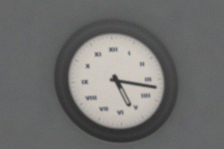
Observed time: **5:17**
